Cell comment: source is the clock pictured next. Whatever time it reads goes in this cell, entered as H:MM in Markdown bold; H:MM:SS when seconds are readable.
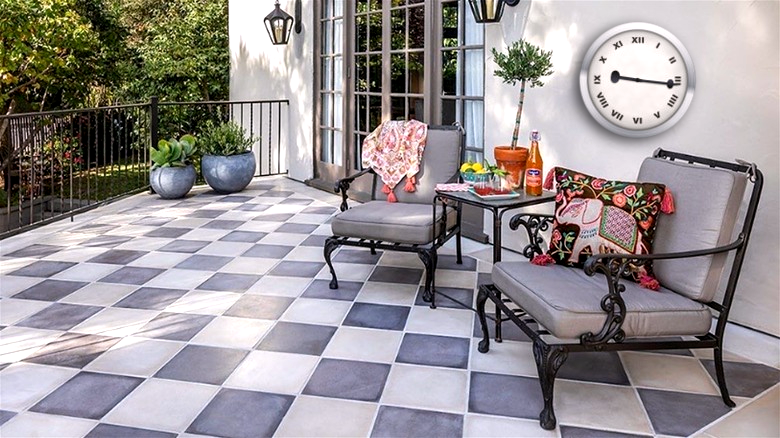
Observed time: **9:16**
